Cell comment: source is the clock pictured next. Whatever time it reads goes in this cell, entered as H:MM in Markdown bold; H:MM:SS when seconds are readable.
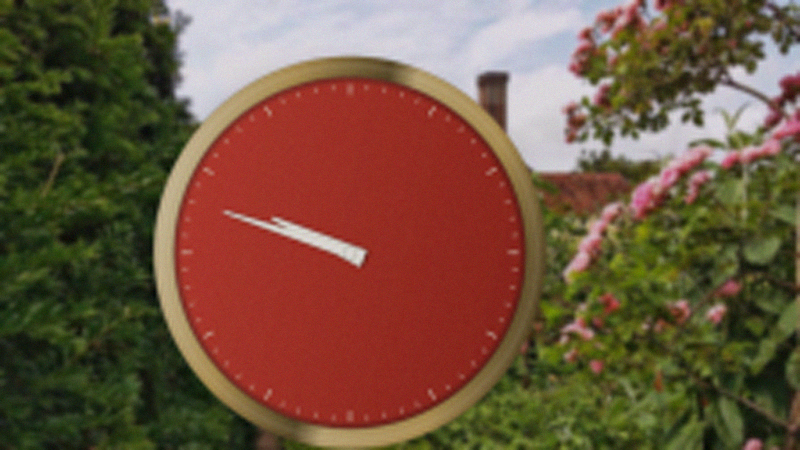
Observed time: **9:48**
